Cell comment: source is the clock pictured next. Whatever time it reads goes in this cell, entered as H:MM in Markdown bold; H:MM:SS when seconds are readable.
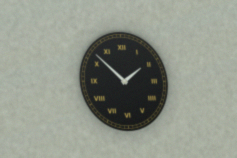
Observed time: **1:52**
